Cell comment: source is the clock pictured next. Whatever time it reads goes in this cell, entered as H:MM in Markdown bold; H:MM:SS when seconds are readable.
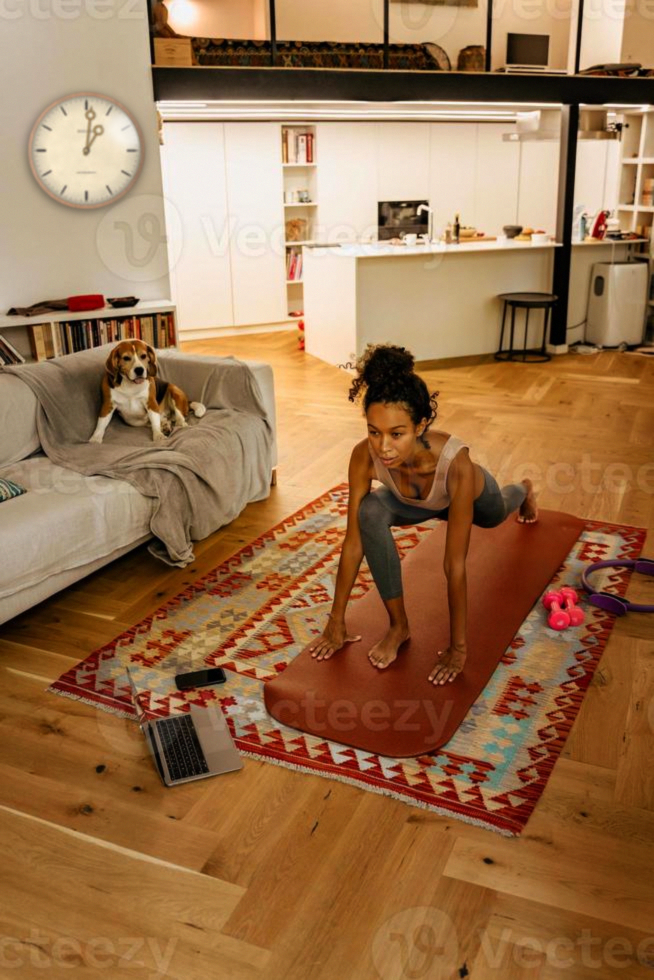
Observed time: **1:01**
